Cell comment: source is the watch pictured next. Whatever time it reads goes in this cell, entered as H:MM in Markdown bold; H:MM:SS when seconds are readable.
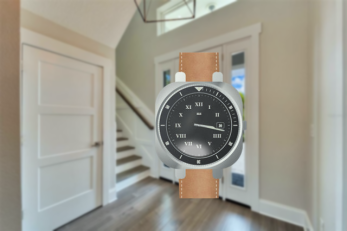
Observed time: **3:17**
